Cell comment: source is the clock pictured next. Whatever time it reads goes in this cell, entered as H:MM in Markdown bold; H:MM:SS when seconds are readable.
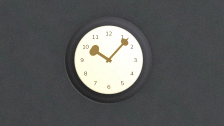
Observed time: **10:07**
